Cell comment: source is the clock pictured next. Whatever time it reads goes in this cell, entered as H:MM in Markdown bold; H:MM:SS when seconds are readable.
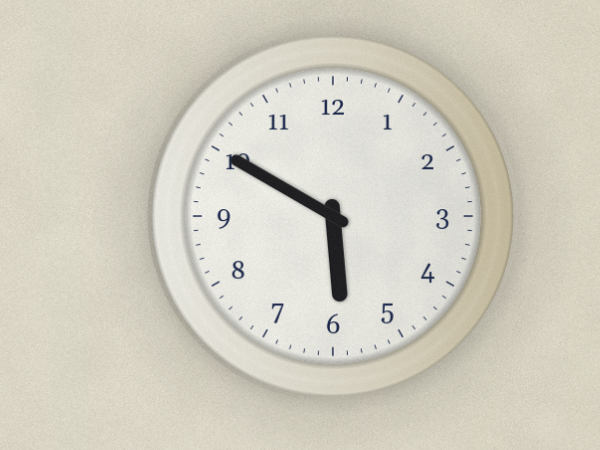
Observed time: **5:50**
